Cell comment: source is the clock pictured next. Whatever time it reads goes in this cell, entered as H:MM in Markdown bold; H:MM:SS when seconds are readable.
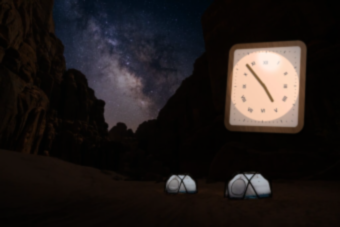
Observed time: **4:53**
